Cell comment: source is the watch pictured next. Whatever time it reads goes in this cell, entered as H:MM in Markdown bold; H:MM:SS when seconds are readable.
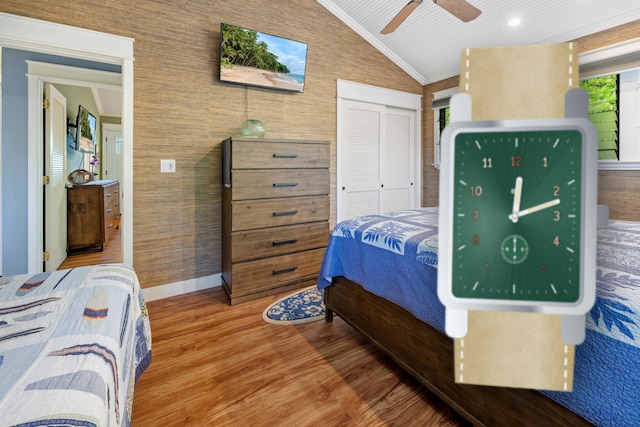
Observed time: **12:12**
